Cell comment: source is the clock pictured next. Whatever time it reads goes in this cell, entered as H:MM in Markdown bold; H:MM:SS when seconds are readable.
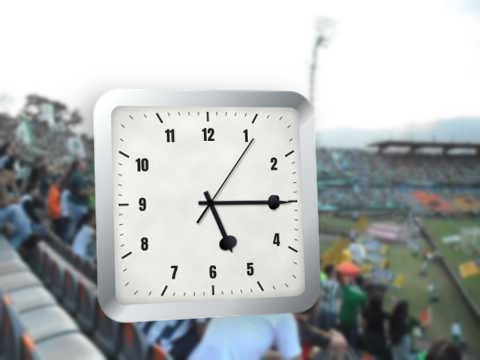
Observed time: **5:15:06**
